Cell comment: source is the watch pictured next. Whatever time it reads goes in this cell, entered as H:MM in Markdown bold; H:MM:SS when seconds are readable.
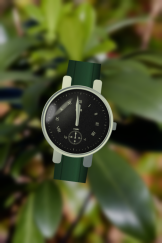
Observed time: **11:59**
